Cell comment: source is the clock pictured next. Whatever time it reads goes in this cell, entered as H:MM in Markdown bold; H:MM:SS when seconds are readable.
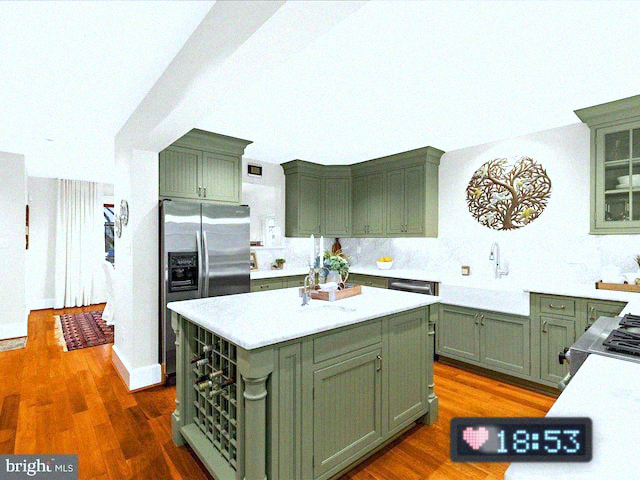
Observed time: **18:53**
